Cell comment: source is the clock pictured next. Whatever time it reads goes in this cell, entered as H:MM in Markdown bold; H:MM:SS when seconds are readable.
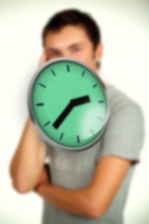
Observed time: **2:38**
